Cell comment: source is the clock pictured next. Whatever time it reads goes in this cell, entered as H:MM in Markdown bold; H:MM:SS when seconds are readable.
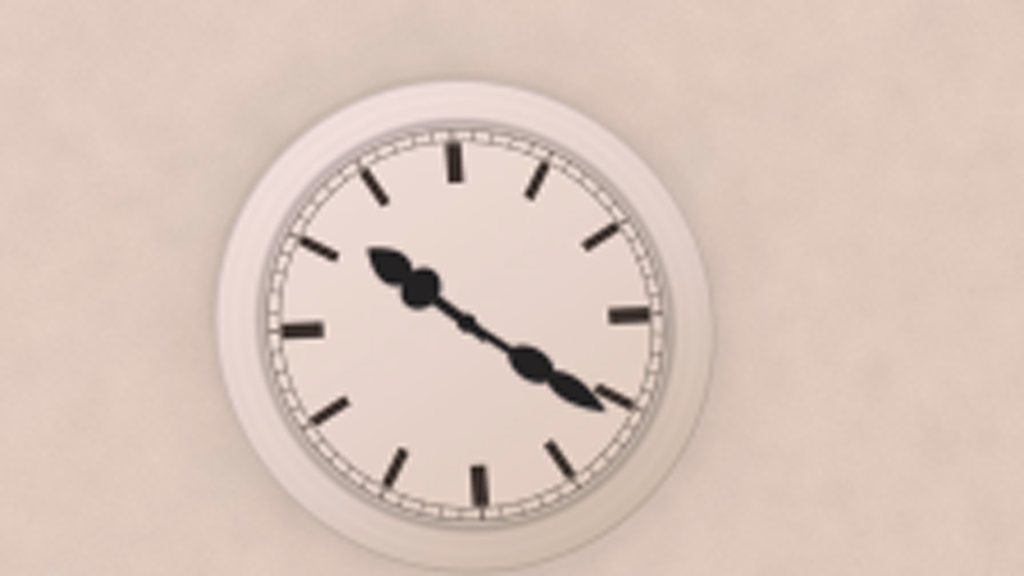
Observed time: **10:21**
